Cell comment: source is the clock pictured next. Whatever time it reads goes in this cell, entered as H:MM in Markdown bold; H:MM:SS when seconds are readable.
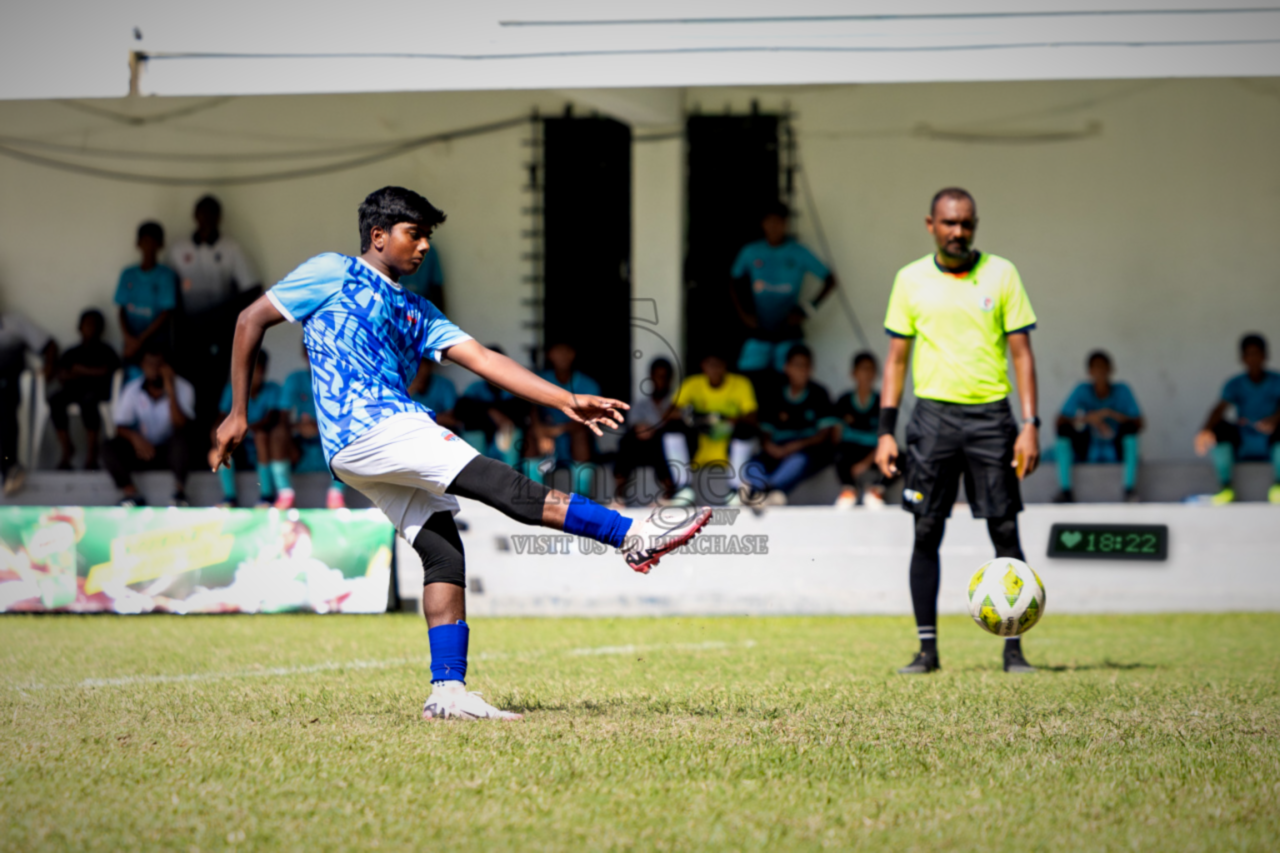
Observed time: **18:22**
